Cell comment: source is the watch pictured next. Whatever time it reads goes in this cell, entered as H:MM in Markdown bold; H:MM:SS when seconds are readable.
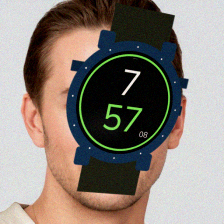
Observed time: **7:57:08**
